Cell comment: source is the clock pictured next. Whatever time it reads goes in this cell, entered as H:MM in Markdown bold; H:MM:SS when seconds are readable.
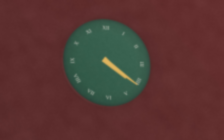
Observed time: **4:21**
